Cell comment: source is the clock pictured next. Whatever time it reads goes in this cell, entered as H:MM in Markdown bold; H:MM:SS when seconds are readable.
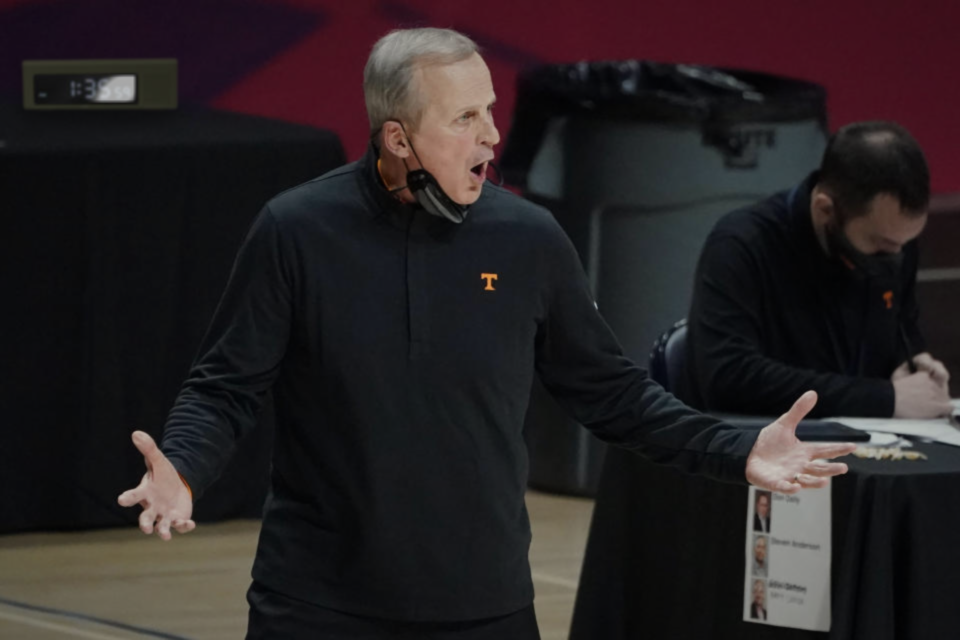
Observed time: **1:35**
